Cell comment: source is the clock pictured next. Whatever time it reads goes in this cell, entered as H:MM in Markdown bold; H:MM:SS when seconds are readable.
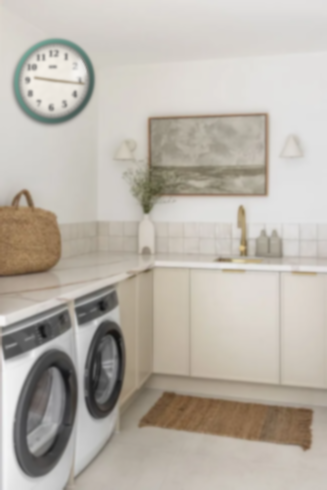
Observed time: **9:16**
